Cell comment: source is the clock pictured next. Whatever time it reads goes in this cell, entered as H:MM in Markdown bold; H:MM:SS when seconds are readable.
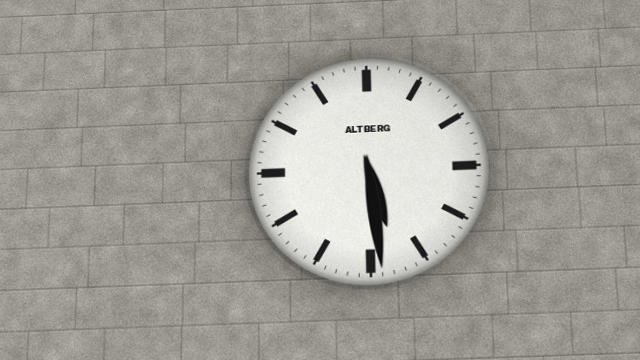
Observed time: **5:29**
